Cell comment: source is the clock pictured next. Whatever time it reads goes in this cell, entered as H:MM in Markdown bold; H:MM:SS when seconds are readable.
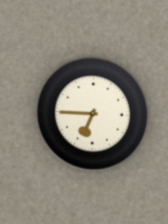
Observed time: **6:45**
